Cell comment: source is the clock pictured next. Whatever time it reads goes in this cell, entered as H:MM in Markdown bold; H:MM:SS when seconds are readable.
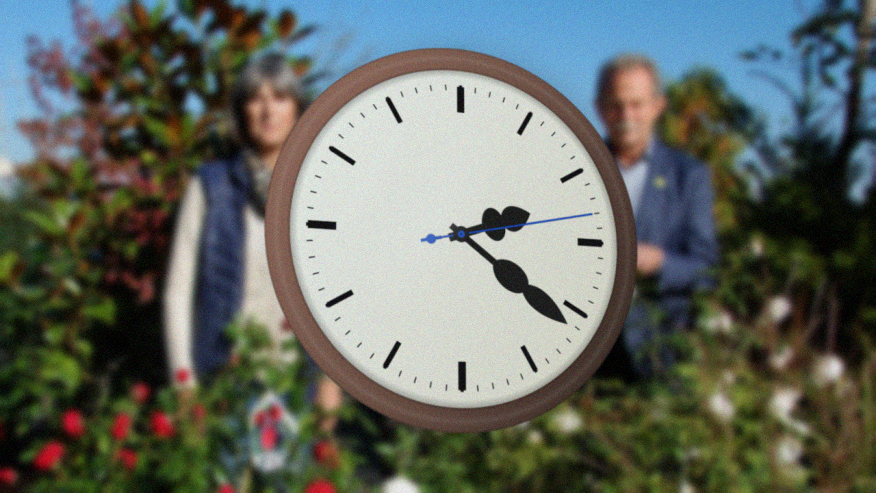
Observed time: **2:21:13**
